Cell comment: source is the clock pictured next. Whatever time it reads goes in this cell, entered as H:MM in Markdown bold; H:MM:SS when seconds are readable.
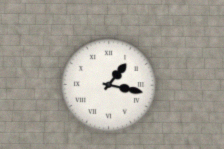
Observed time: **1:17**
